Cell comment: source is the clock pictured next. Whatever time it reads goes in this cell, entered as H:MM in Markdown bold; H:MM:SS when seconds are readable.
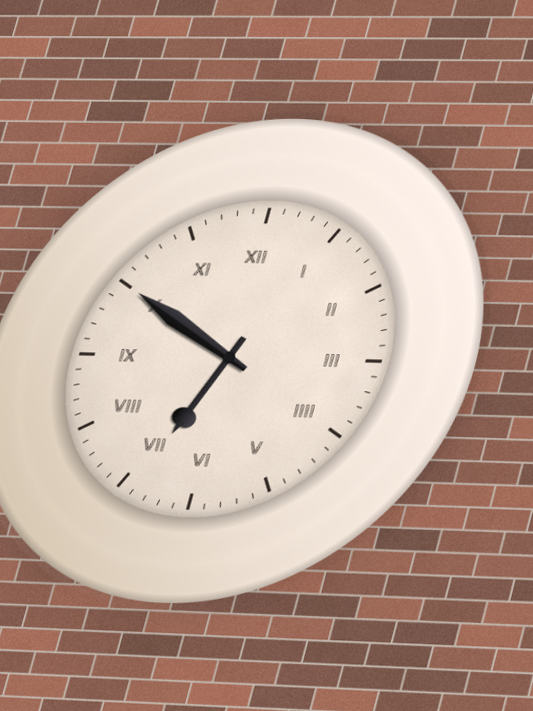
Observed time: **6:50**
